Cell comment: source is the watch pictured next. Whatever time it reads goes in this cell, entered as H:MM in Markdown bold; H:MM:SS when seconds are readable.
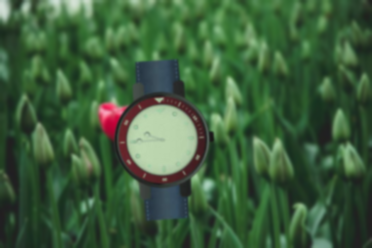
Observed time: **9:45**
